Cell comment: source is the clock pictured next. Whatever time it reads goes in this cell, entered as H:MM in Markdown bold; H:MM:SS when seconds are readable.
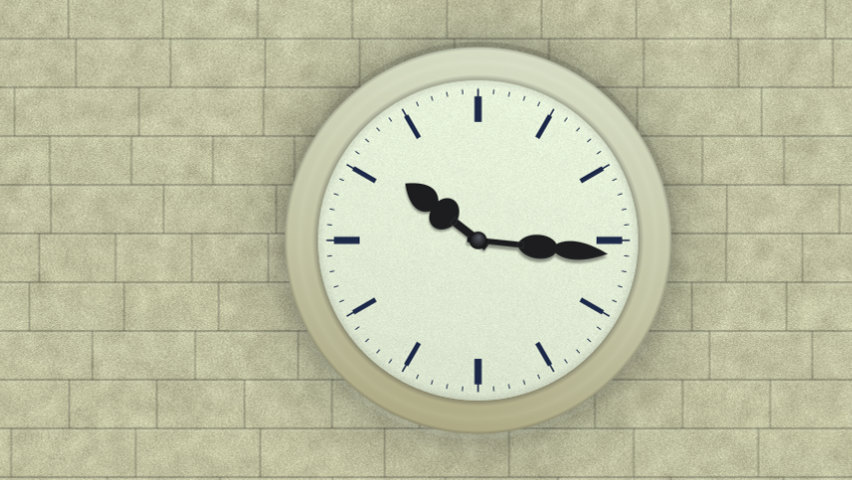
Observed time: **10:16**
